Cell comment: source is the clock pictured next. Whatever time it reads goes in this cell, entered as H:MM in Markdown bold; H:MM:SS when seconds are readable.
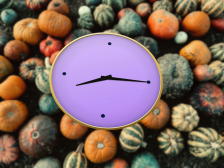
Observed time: **8:15**
